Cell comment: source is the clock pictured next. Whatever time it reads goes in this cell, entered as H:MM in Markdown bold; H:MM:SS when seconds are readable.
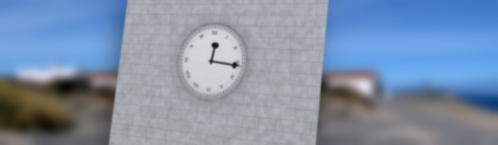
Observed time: **12:16**
